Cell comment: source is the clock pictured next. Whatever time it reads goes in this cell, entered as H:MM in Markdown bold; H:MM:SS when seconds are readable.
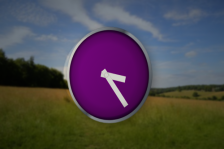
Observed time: **3:24**
